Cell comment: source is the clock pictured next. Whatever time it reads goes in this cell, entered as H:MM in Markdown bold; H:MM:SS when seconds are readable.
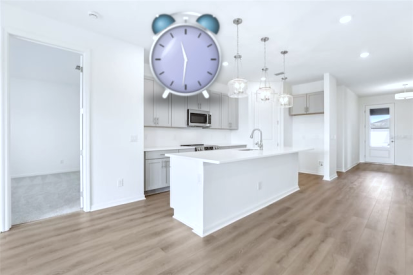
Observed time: **11:31**
